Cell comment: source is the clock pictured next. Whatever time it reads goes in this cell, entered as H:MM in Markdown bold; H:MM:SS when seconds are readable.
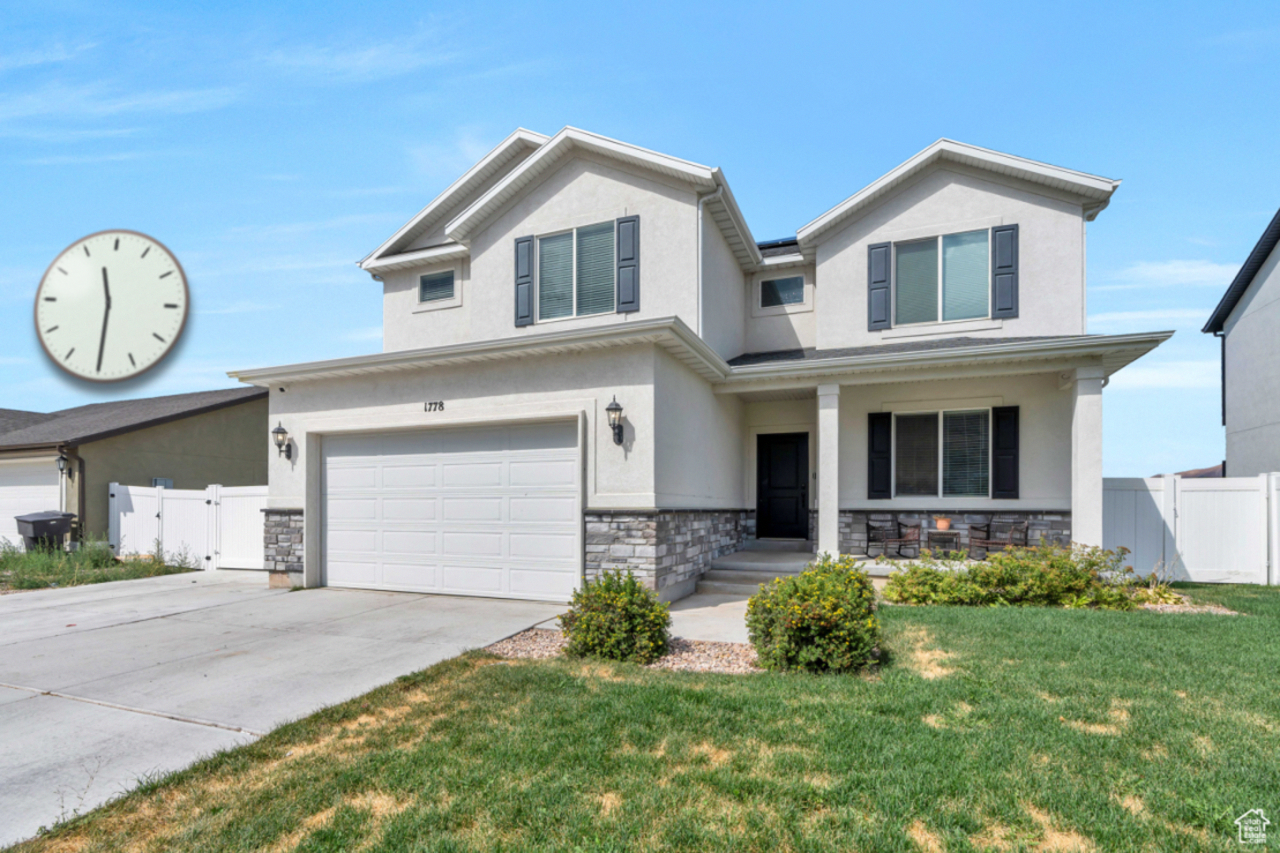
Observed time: **11:30**
